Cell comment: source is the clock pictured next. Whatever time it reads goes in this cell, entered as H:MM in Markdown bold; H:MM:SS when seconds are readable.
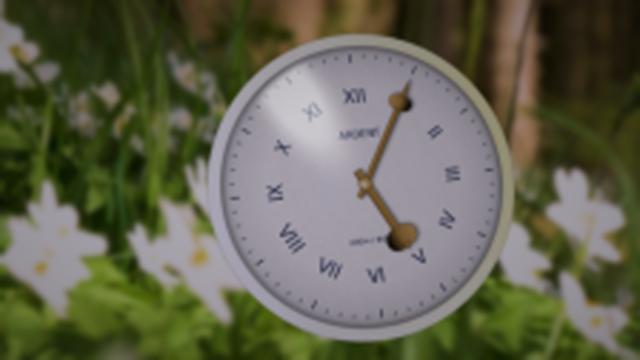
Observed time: **5:05**
